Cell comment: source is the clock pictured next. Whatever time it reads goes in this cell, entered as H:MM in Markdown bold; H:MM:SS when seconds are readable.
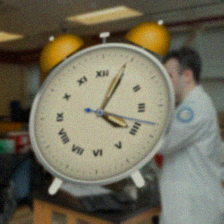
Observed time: **4:04:18**
